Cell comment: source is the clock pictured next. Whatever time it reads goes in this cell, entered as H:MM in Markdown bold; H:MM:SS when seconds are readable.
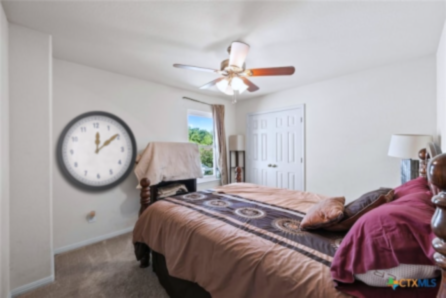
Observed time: **12:09**
